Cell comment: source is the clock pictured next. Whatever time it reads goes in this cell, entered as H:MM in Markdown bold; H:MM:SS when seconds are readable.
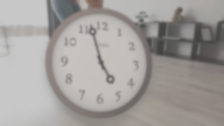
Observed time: **4:57**
